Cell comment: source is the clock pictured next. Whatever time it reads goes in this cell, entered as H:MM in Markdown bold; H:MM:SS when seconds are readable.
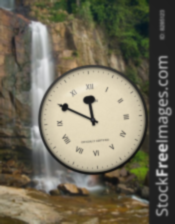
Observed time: **11:50**
